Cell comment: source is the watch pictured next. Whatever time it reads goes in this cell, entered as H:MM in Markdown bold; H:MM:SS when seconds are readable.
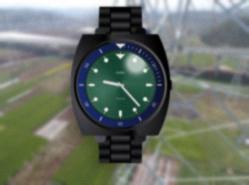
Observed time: **9:23**
